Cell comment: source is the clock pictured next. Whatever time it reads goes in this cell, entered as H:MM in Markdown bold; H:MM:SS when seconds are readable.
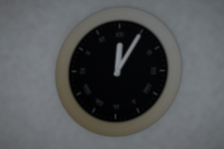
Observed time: **12:05**
